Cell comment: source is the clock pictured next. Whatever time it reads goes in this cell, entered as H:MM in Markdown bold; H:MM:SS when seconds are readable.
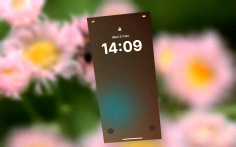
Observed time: **14:09**
